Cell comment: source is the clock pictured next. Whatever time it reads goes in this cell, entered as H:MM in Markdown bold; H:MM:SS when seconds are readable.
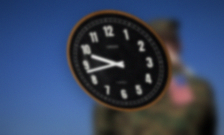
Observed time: **9:43**
